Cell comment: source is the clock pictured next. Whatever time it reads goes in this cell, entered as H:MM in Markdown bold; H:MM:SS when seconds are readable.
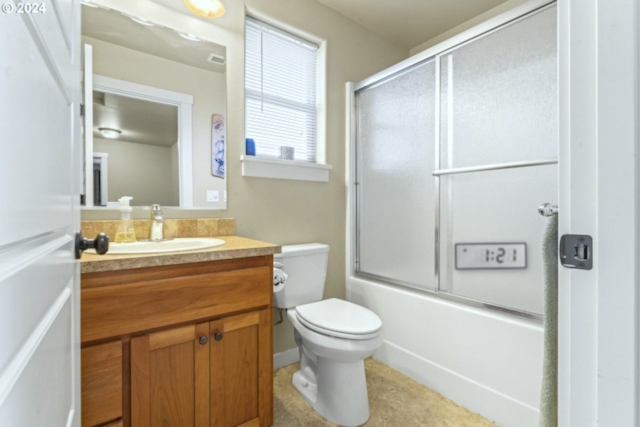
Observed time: **1:21**
